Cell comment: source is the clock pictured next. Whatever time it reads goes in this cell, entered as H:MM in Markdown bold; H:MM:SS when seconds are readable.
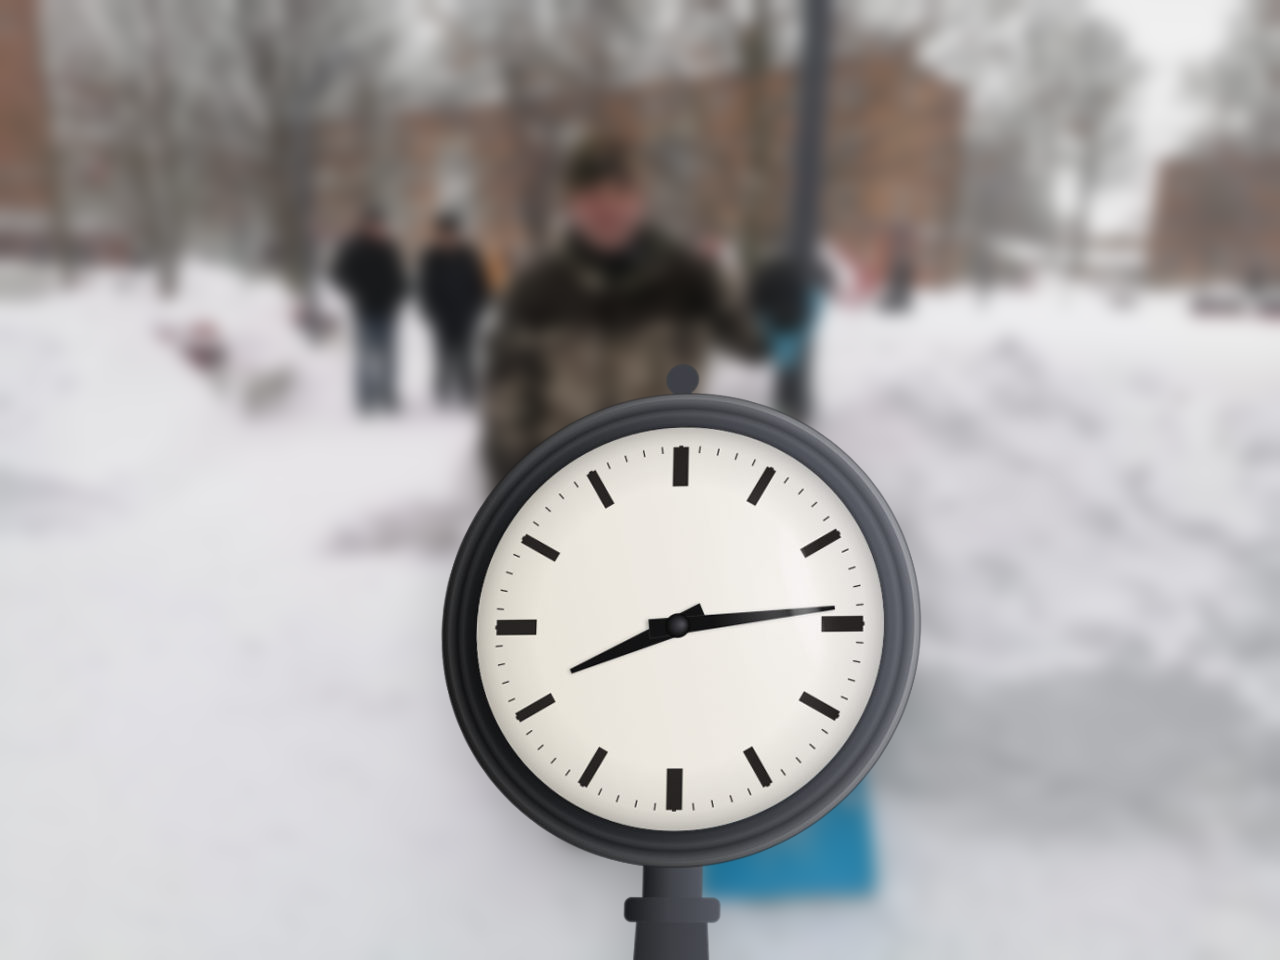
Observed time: **8:14**
